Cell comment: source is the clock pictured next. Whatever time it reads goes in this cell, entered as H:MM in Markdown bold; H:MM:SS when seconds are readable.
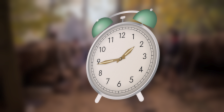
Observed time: **1:44**
